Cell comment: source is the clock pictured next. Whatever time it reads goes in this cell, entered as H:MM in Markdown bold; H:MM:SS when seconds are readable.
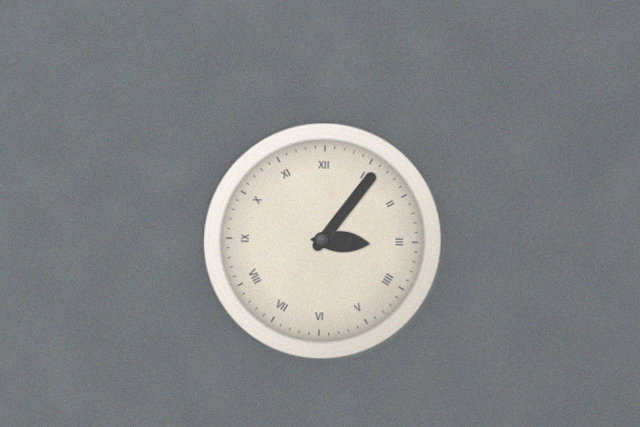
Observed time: **3:06**
